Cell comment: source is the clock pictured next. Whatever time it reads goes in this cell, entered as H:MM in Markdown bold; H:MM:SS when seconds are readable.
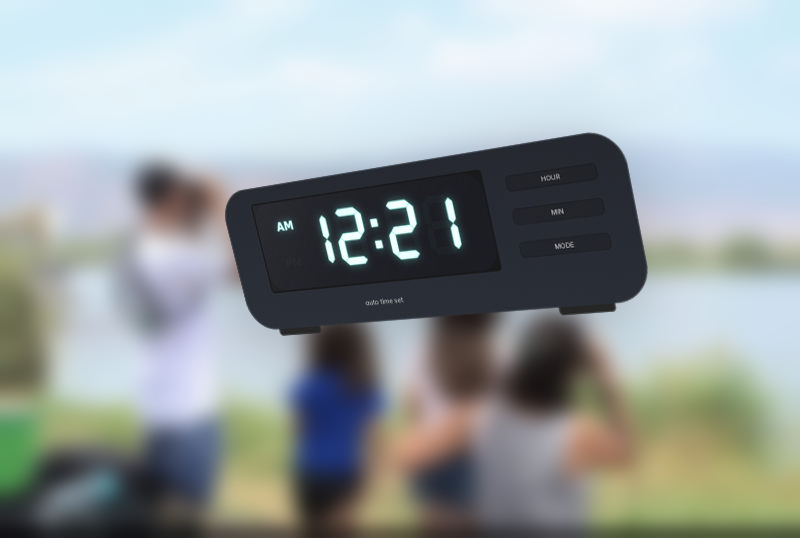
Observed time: **12:21**
